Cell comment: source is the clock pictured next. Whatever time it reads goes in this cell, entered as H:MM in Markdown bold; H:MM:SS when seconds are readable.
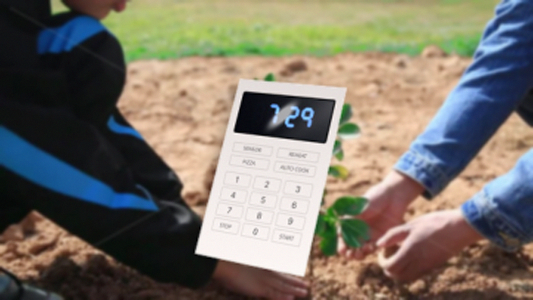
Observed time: **7:29**
